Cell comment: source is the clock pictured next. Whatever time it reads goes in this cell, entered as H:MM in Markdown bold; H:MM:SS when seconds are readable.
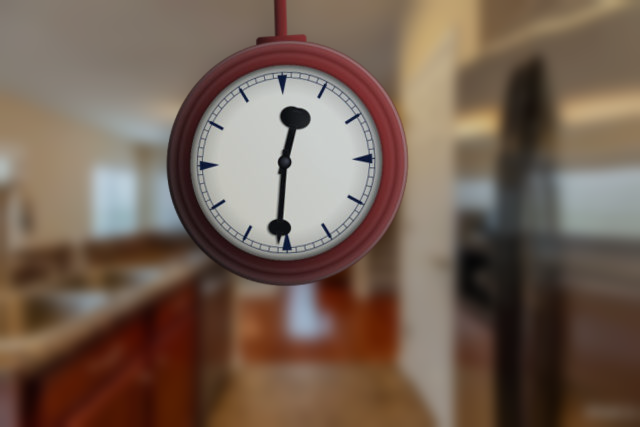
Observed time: **12:31**
